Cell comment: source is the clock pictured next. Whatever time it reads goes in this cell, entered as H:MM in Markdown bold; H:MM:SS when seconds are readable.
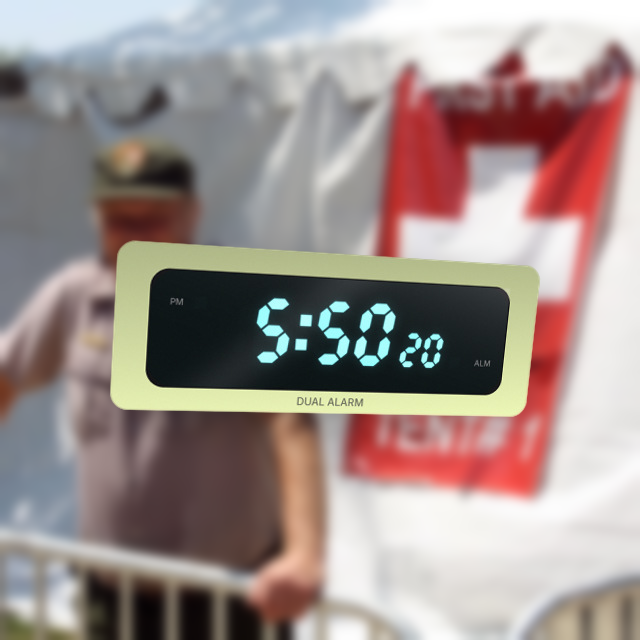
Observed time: **5:50:20**
